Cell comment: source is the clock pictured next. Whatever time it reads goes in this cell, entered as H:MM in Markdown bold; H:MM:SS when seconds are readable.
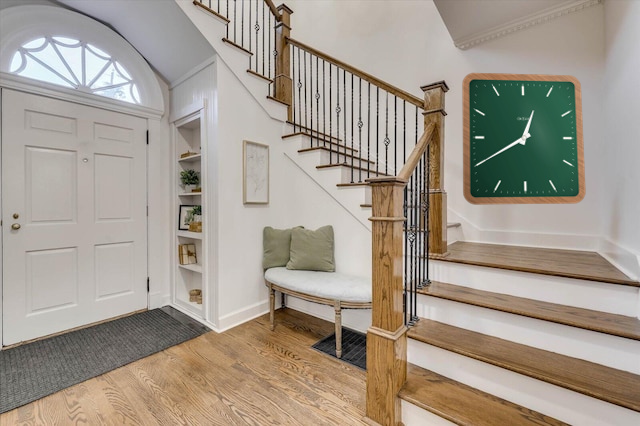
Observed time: **12:40**
